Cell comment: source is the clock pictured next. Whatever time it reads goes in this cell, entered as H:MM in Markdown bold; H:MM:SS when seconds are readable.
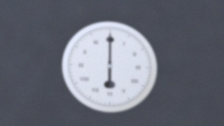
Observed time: **6:00**
